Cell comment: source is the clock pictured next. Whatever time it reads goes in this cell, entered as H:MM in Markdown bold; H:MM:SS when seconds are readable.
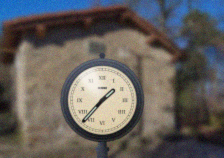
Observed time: **1:37**
